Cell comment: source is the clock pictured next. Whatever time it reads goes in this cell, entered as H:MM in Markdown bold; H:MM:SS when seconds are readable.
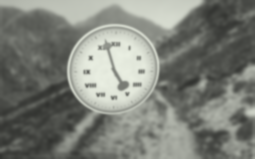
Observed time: **4:57**
